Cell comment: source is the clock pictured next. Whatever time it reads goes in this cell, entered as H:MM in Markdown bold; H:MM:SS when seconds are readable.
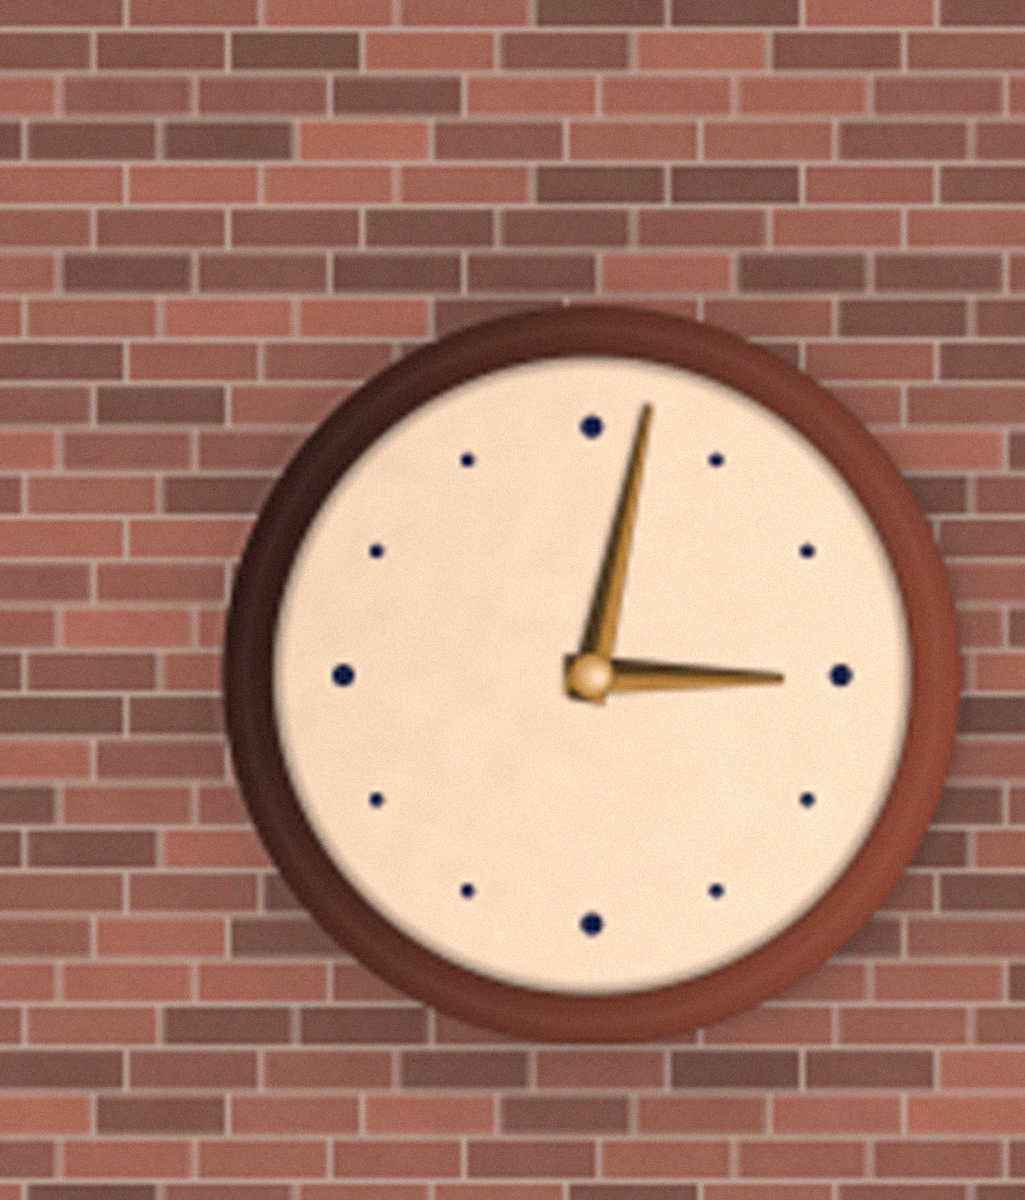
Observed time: **3:02**
